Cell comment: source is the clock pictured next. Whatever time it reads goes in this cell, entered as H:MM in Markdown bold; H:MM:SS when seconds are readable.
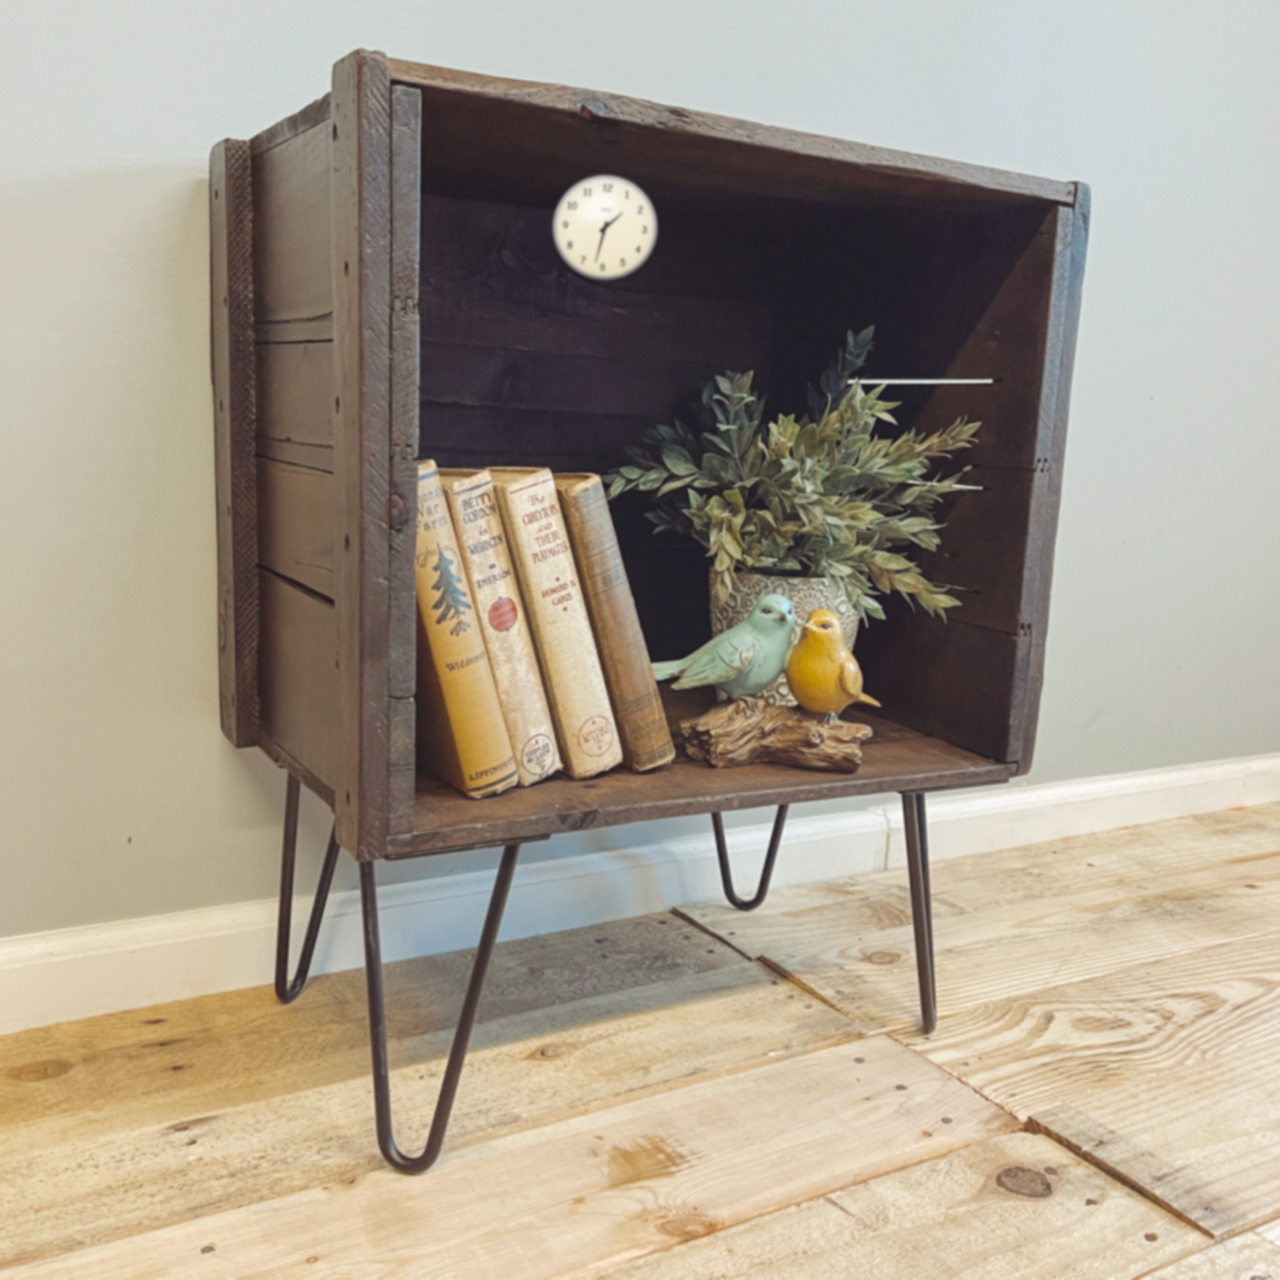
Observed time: **1:32**
